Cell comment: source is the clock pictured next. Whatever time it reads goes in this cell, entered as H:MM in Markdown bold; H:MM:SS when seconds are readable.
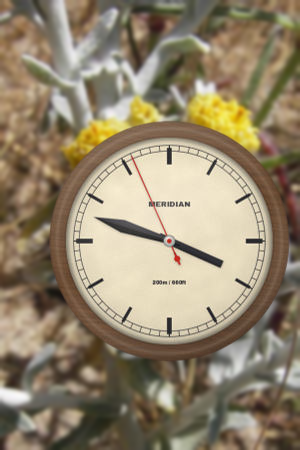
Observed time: **3:47:56**
